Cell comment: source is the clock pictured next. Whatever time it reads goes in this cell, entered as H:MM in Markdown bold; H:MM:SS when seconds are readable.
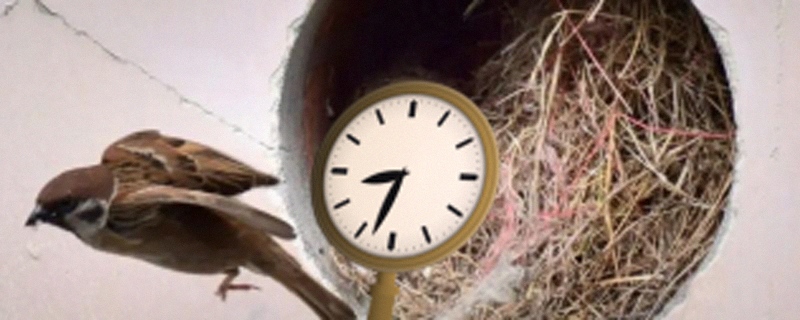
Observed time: **8:33**
